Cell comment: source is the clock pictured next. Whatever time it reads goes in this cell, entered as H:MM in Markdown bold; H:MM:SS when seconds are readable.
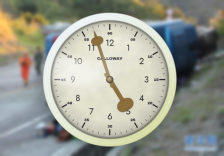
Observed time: **4:57**
